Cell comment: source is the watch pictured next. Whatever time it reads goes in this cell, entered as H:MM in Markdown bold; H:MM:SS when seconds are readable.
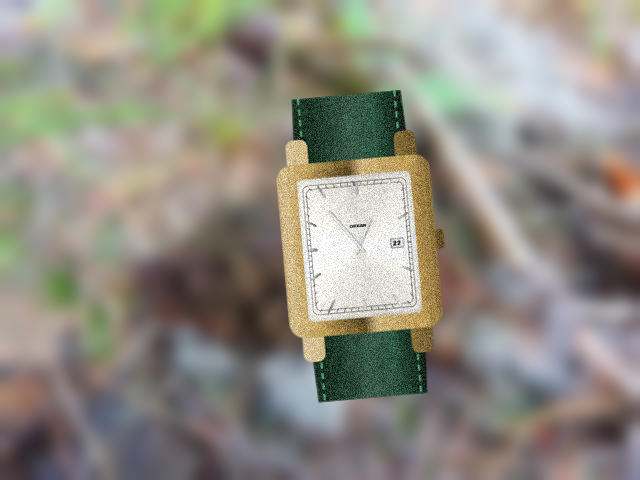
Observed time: **12:54**
